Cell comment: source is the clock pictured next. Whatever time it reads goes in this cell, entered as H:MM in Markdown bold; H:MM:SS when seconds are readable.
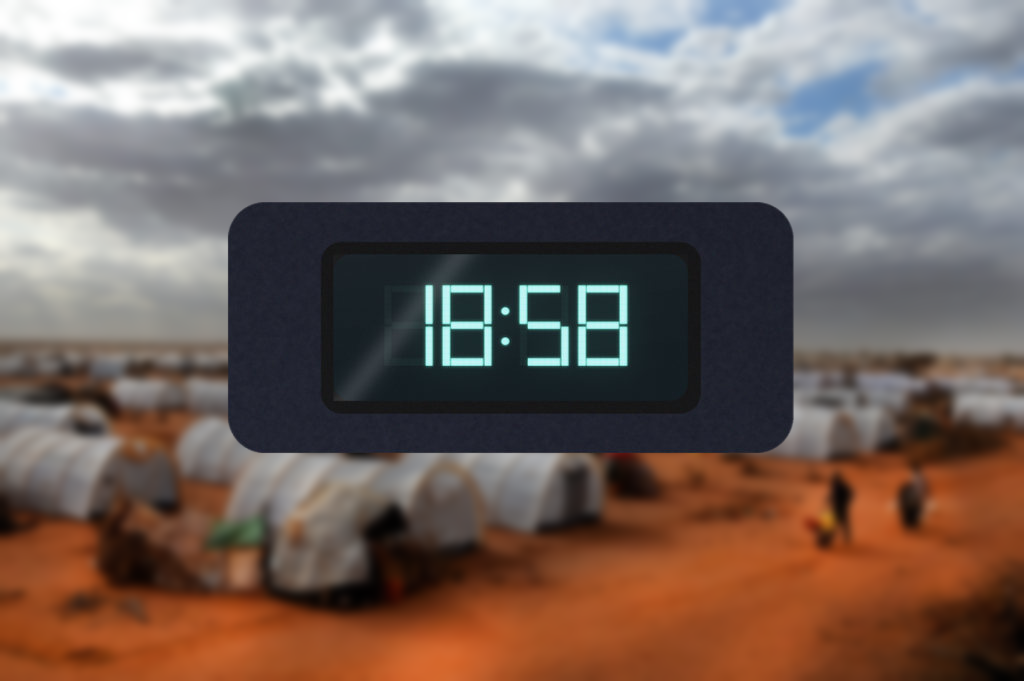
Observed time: **18:58**
